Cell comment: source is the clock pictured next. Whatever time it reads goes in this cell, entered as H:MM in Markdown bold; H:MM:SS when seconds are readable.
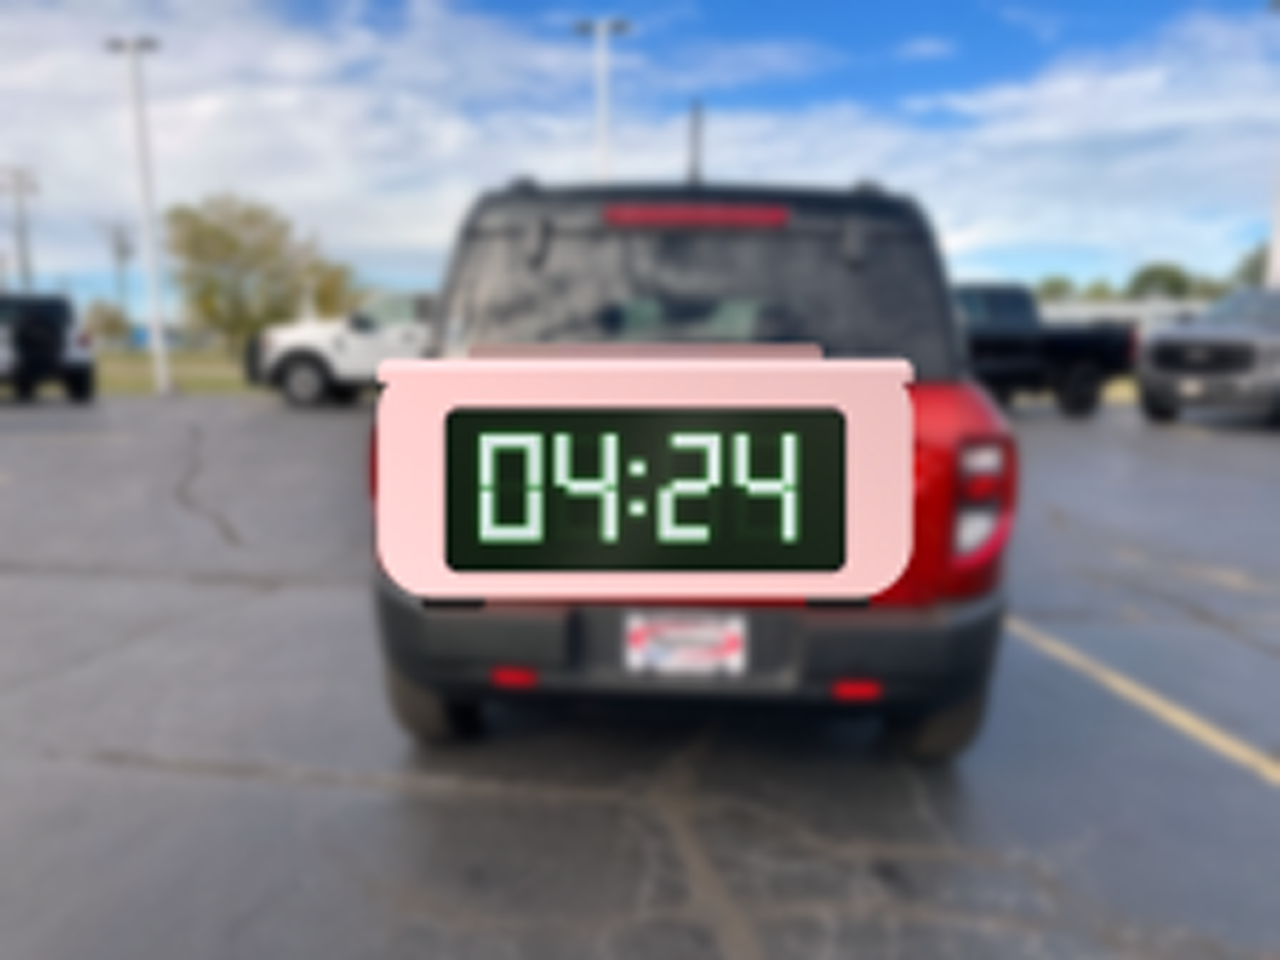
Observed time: **4:24**
